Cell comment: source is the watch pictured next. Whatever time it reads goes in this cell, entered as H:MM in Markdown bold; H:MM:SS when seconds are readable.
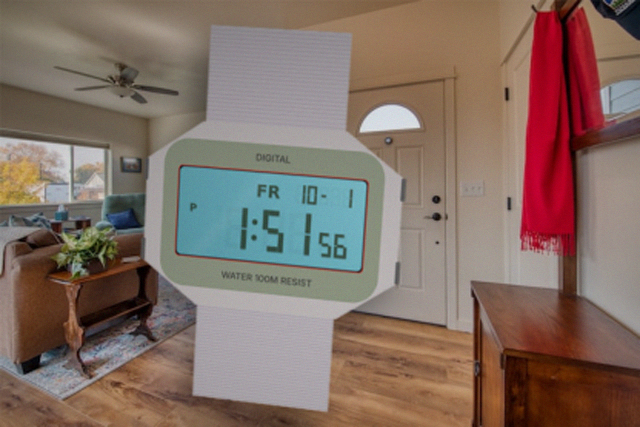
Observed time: **1:51:56**
